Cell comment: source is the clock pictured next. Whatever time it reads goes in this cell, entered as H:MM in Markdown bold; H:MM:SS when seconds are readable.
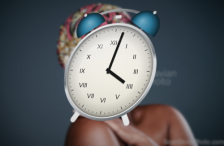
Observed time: **4:02**
